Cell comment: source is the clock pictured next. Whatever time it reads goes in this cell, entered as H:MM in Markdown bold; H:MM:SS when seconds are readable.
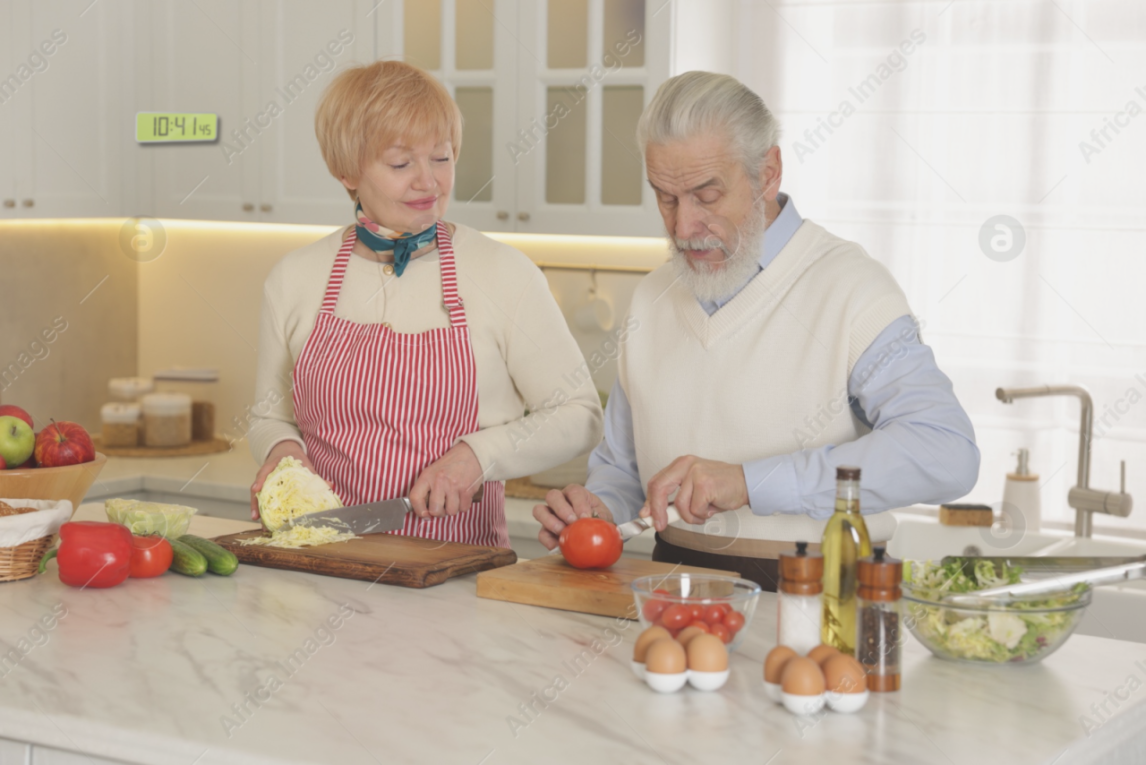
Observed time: **10:41**
